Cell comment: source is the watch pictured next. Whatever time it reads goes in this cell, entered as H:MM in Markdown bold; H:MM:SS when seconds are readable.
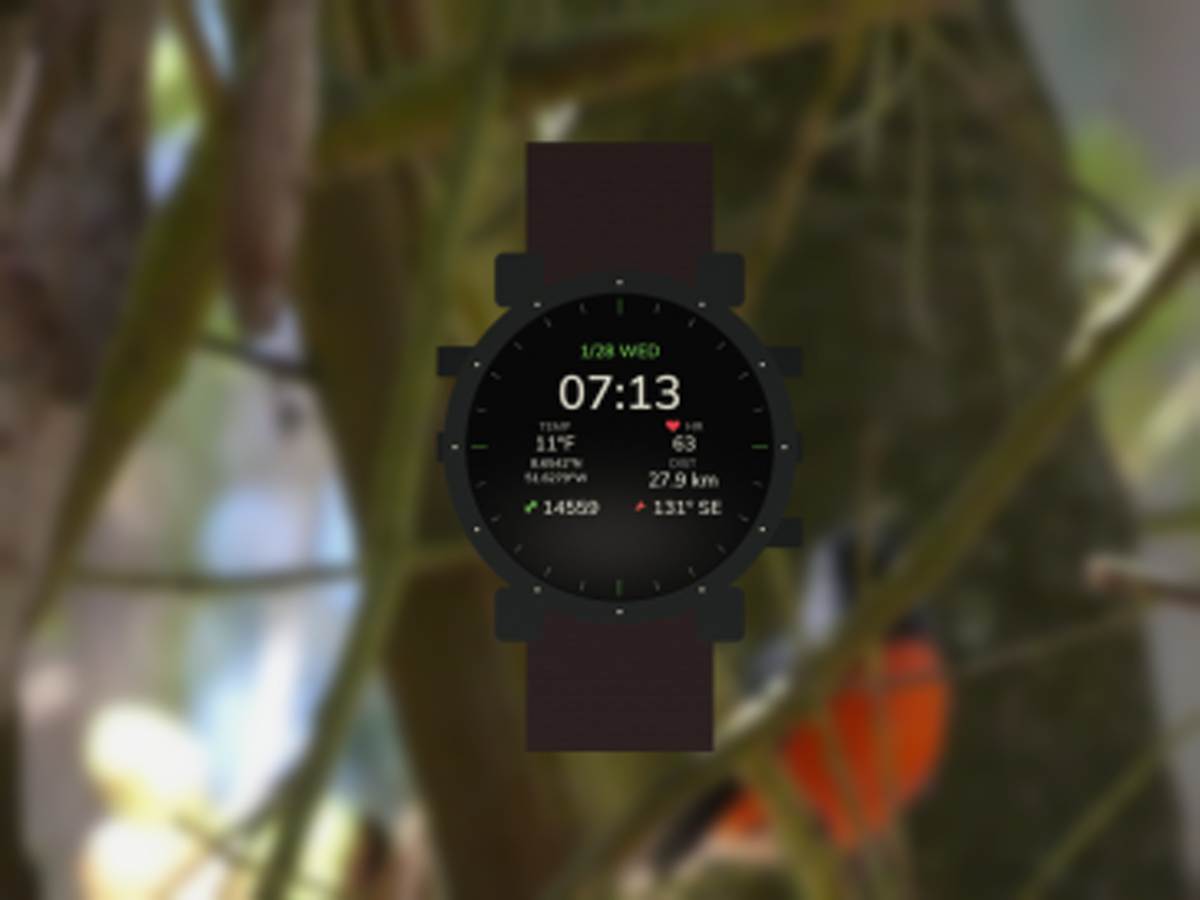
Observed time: **7:13**
